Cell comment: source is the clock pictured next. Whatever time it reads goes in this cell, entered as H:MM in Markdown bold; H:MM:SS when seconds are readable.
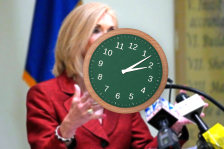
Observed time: **2:07**
